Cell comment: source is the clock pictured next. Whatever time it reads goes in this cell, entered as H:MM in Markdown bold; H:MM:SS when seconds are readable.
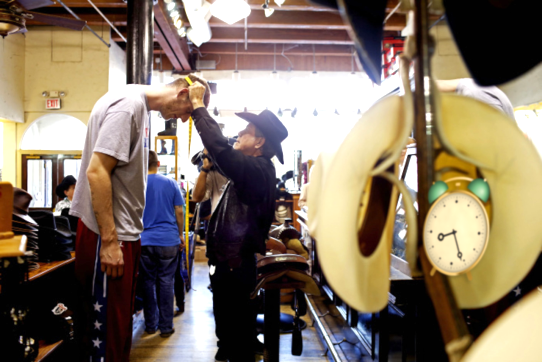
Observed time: **8:26**
